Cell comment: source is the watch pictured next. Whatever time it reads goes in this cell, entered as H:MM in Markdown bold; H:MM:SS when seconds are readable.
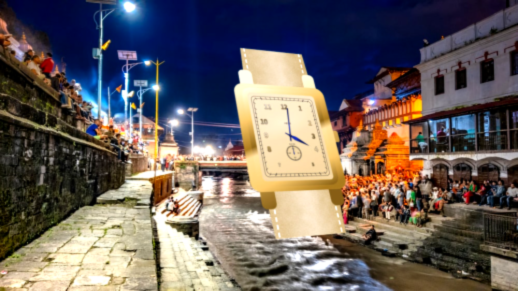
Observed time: **4:01**
